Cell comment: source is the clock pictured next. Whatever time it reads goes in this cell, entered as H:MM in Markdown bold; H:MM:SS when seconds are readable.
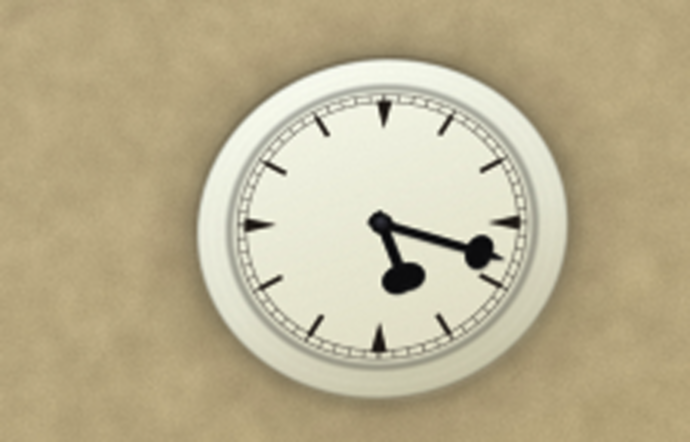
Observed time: **5:18**
